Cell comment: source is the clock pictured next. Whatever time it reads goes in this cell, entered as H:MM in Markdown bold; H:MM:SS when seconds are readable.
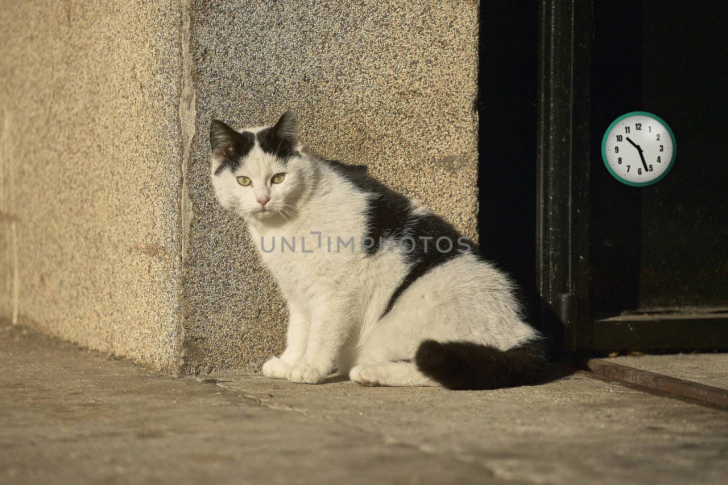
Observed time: **10:27**
